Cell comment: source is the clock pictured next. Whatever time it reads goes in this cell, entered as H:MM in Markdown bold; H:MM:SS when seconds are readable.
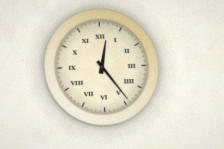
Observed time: **12:24**
